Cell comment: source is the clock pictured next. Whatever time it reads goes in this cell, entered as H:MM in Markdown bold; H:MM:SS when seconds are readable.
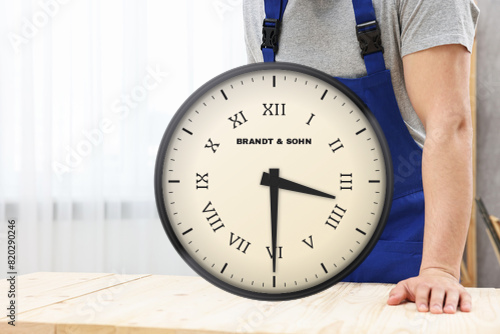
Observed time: **3:30**
